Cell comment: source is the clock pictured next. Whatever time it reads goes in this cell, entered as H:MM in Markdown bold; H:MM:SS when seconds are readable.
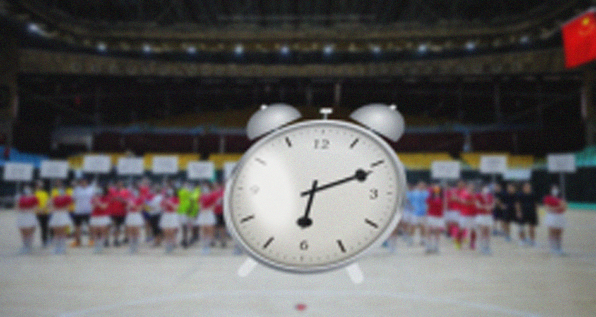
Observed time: **6:11**
